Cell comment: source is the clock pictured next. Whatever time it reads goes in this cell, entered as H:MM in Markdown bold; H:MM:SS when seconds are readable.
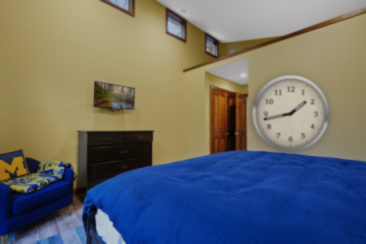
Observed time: **1:43**
